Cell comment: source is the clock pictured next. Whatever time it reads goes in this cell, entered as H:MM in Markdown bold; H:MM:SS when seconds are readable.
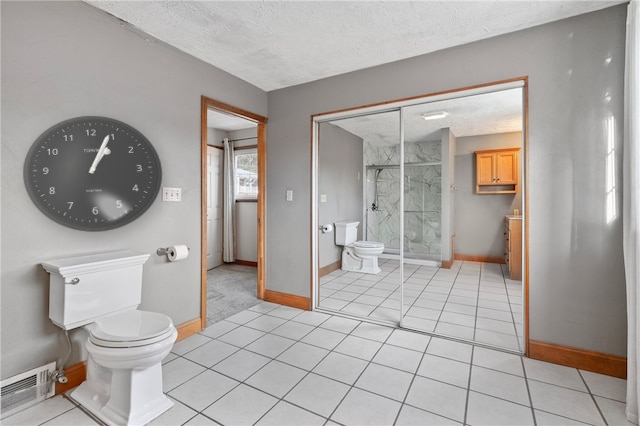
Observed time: **1:04**
